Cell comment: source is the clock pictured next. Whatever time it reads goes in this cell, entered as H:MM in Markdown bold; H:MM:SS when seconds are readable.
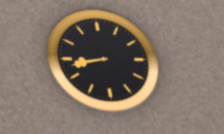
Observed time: **8:43**
